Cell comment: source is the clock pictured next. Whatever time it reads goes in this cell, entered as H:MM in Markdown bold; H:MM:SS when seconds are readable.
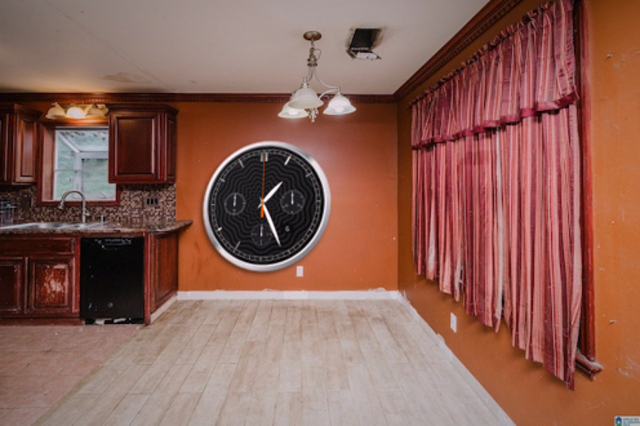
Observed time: **1:26**
